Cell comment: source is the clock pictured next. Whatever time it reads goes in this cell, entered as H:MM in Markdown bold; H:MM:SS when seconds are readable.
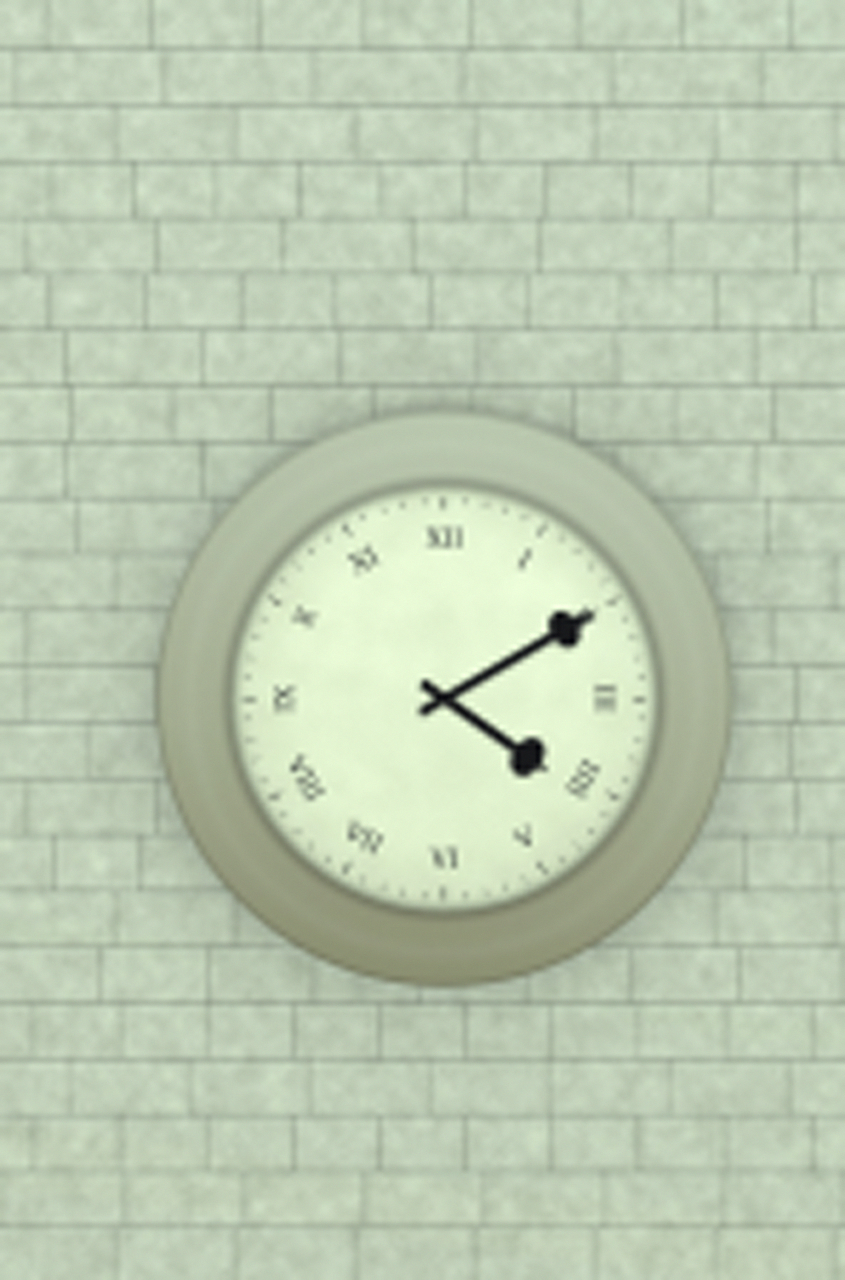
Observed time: **4:10**
